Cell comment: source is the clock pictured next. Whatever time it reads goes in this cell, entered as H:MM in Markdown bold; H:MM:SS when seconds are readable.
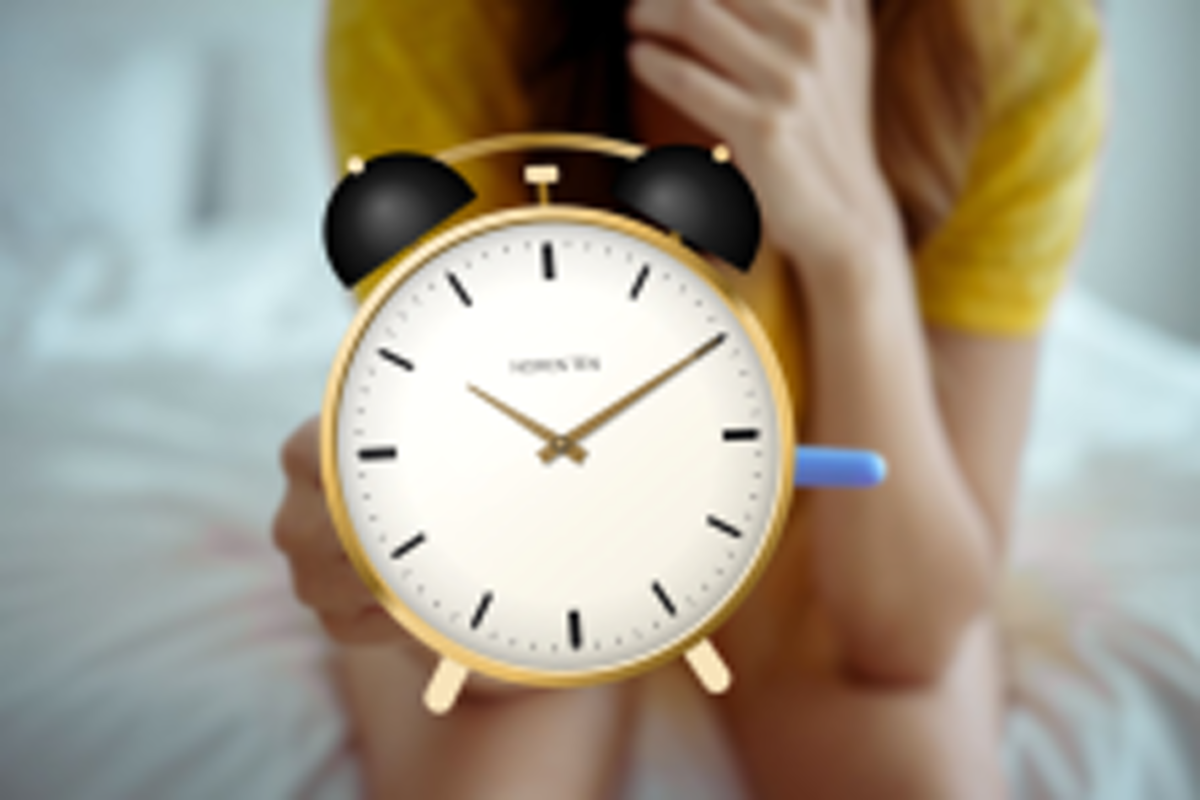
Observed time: **10:10**
